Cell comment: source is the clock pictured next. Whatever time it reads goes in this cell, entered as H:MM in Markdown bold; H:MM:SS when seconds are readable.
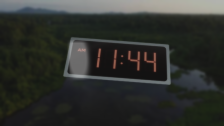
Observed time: **11:44**
